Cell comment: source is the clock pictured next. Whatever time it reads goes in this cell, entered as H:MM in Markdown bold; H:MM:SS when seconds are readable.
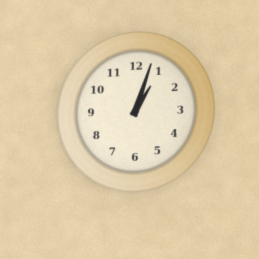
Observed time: **1:03**
